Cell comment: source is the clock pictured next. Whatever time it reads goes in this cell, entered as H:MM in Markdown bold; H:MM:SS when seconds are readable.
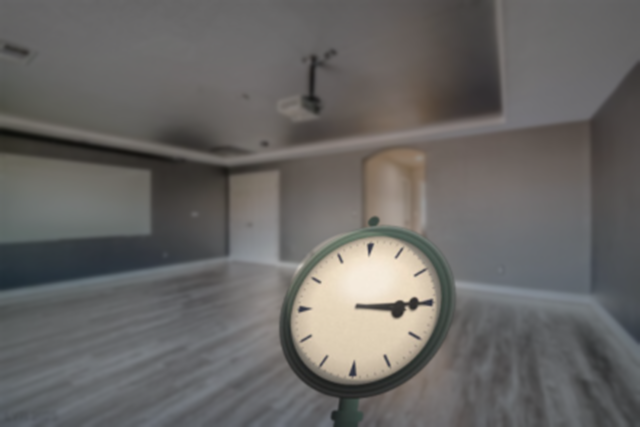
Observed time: **3:15**
